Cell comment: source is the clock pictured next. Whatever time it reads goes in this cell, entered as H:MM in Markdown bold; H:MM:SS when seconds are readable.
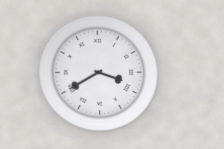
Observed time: **3:40**
